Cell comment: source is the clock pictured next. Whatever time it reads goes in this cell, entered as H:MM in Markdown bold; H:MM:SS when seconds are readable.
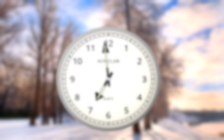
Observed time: **6:59**
